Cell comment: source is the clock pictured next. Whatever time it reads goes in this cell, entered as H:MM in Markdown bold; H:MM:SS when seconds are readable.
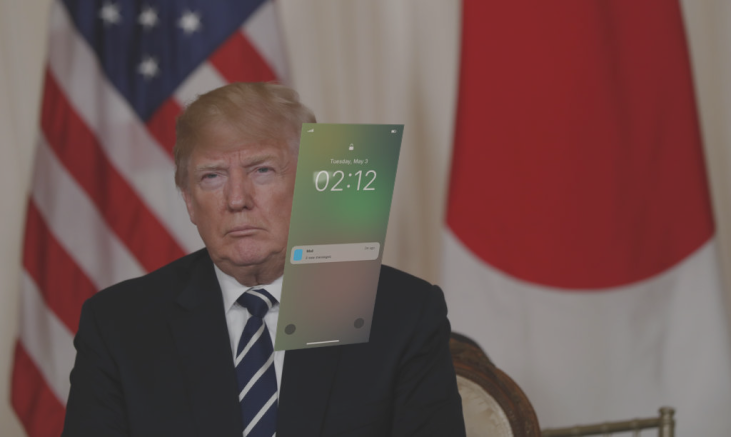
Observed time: **2:12**
